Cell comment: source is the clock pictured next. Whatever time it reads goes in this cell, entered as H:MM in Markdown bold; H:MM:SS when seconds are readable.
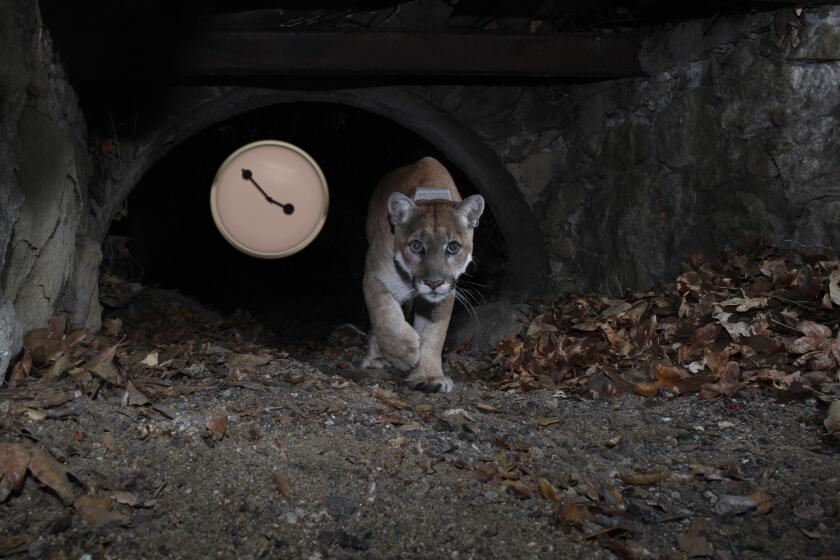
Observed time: **3:53**
